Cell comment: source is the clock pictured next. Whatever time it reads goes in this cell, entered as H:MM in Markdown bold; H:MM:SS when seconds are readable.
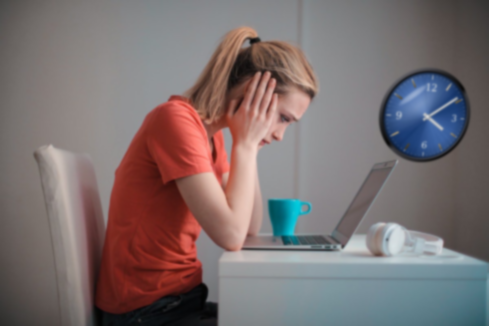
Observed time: **4:09**
